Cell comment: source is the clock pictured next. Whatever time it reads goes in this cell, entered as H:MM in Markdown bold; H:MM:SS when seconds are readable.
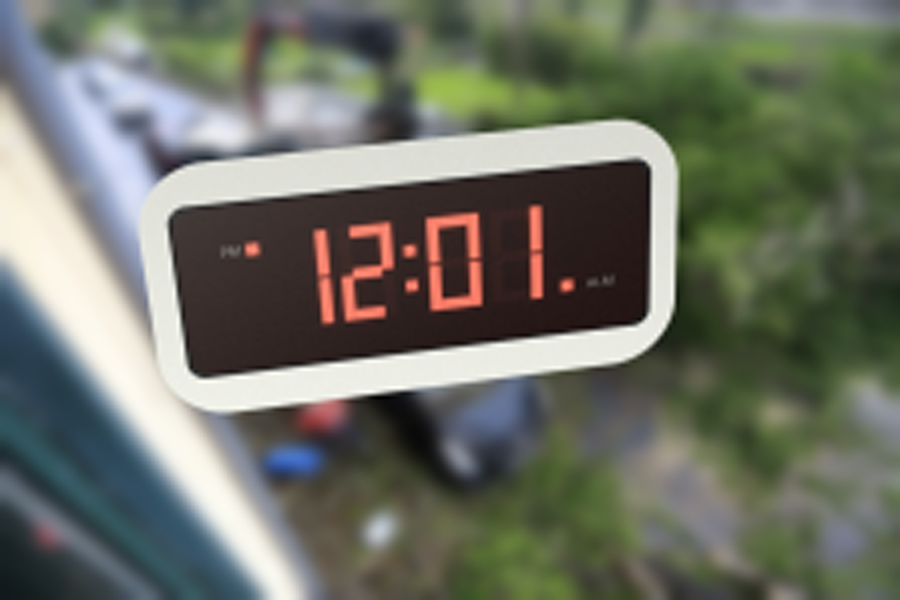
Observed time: **12:01**
